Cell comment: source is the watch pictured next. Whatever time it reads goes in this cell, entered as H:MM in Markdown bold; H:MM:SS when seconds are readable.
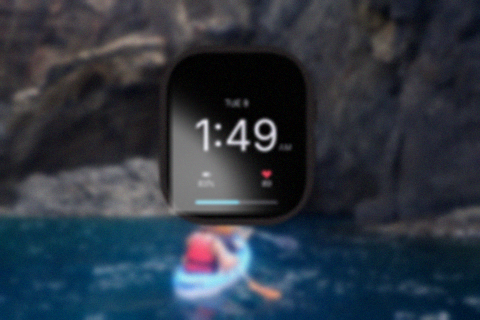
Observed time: **1:49**
